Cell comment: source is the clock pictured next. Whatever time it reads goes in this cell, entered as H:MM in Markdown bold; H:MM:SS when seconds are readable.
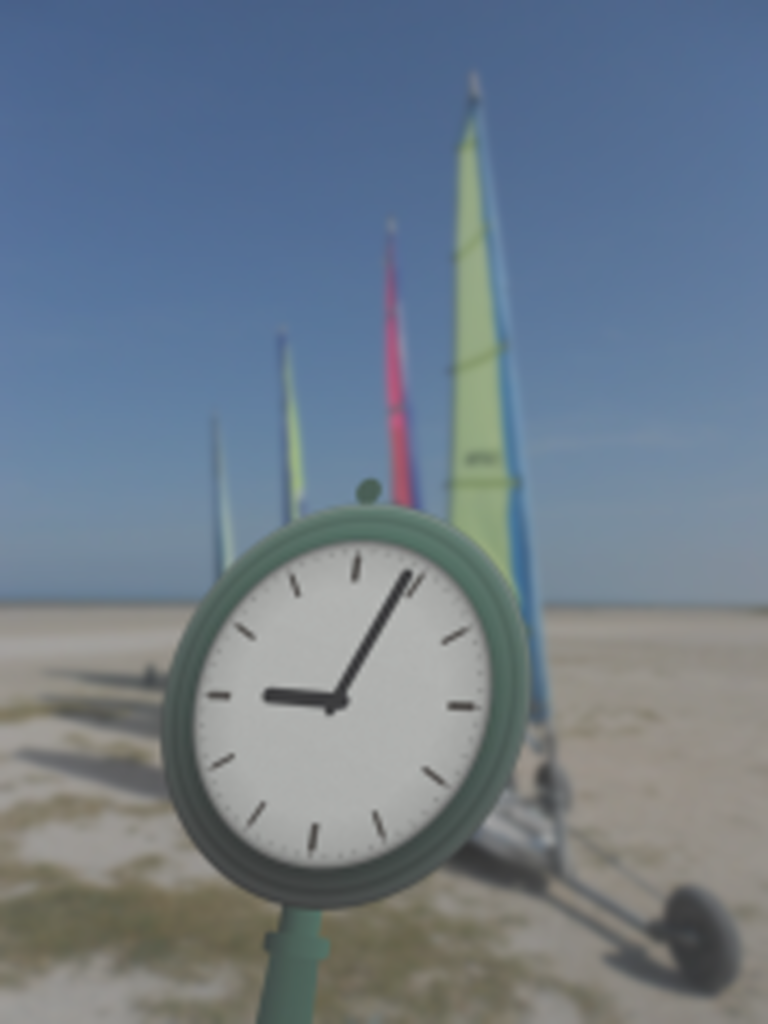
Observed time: **9:04**
